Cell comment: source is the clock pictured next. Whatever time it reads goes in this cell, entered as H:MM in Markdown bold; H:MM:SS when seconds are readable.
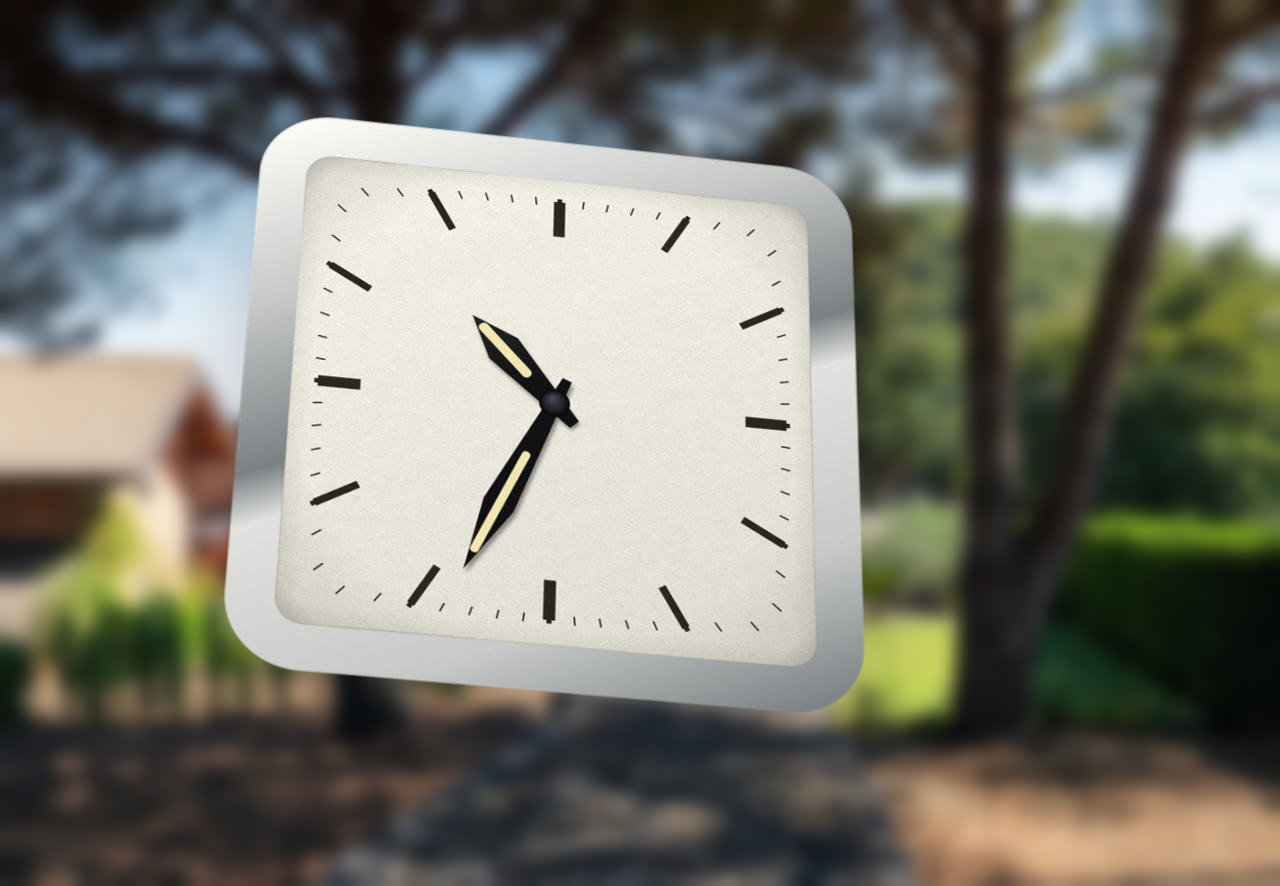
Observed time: **10:34**
